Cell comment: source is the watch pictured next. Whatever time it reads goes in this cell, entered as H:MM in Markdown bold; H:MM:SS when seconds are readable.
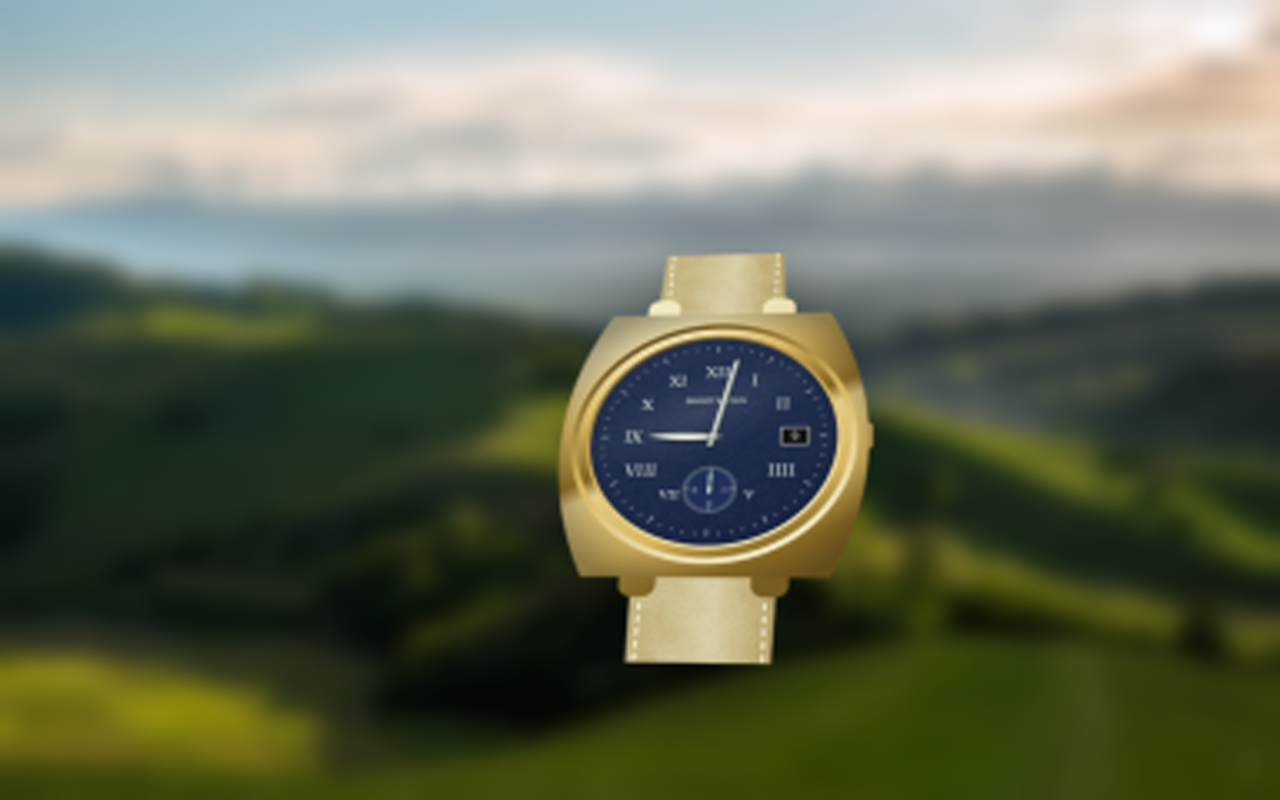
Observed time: **9:02**
